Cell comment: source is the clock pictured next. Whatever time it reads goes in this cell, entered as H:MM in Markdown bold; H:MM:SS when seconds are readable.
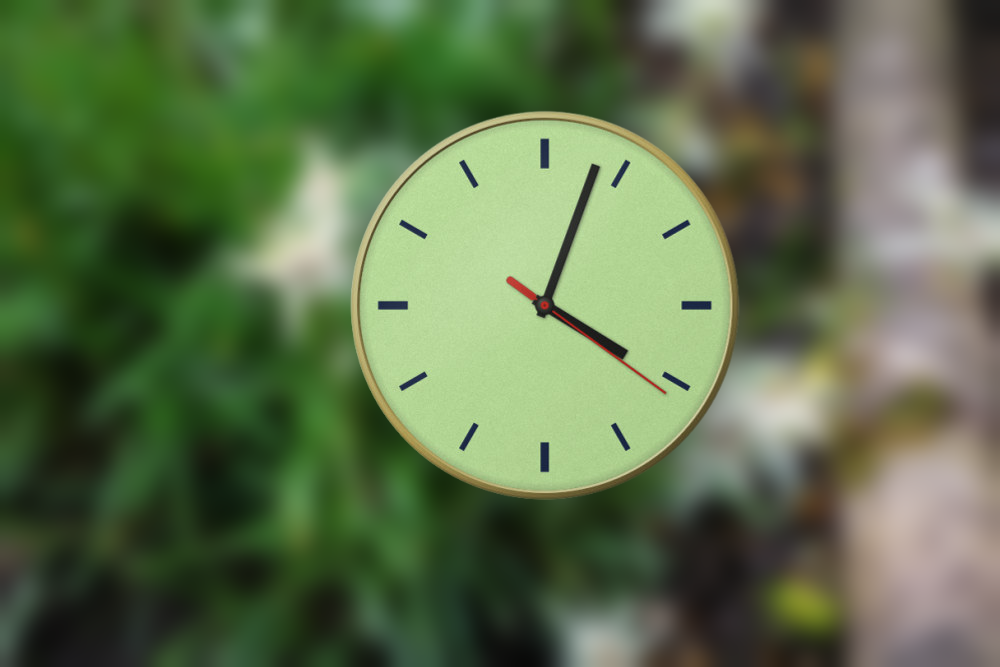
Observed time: **4:03:21**
